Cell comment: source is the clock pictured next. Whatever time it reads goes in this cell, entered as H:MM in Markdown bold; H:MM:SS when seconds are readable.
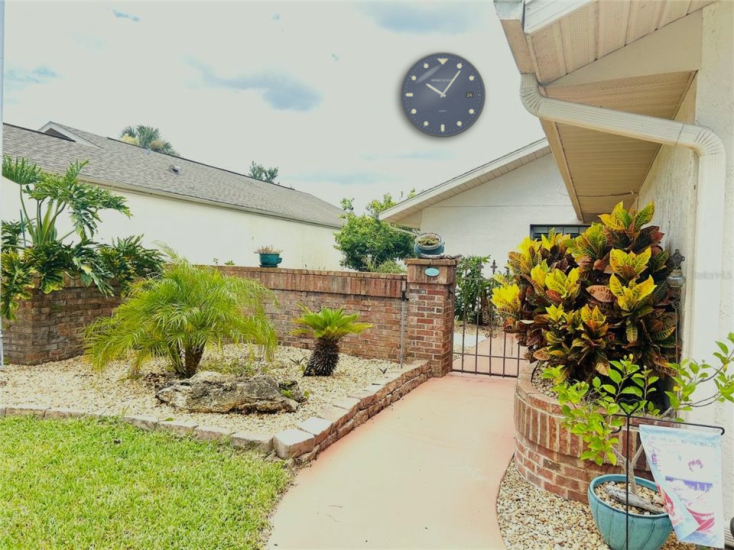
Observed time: **10:06**
